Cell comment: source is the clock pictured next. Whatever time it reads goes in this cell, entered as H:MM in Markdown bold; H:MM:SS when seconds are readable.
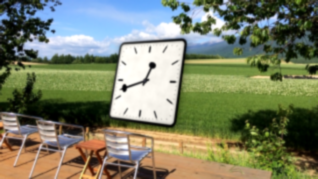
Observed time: **12:42**
